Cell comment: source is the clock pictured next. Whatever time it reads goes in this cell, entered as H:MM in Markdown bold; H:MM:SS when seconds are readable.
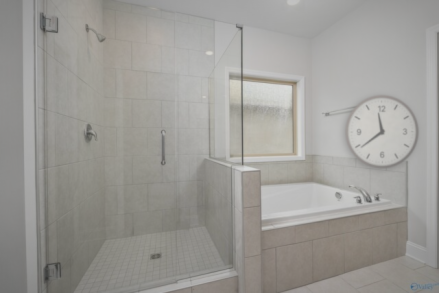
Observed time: **11:39**
